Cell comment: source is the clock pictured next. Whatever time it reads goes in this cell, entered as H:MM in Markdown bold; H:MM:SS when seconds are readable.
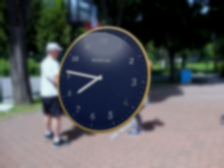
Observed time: **7:46**
